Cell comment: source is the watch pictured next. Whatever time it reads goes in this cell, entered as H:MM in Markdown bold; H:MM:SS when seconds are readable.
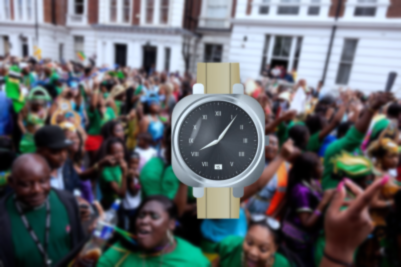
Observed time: **8:06**
